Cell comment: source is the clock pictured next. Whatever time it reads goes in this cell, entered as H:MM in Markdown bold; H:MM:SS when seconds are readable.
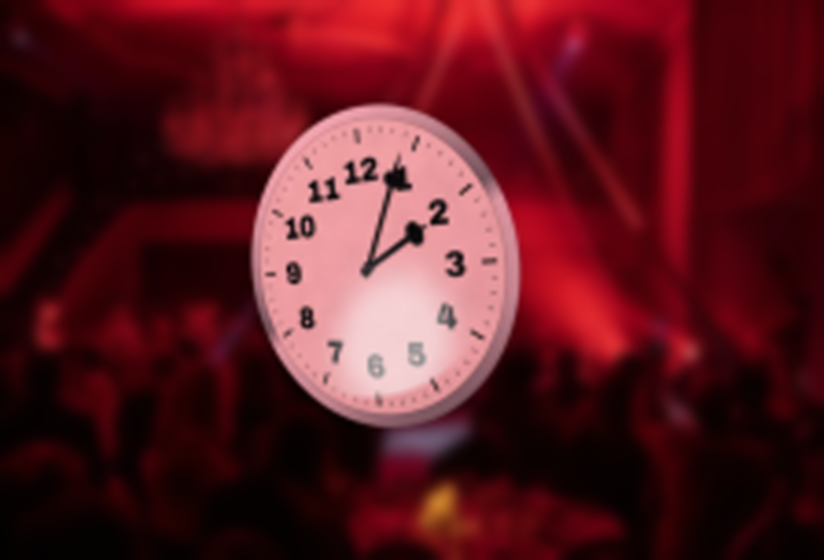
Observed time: **2:04**
